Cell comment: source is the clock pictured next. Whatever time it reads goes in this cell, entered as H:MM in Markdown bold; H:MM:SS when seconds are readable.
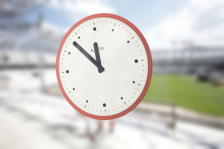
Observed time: **11:53**
